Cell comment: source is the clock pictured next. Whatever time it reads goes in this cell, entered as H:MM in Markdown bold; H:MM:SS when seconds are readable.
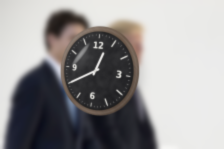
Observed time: **12:40**
